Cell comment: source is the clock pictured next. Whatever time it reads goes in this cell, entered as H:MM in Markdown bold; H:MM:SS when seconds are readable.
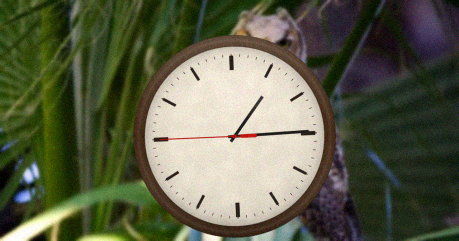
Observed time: **1:14:45**
